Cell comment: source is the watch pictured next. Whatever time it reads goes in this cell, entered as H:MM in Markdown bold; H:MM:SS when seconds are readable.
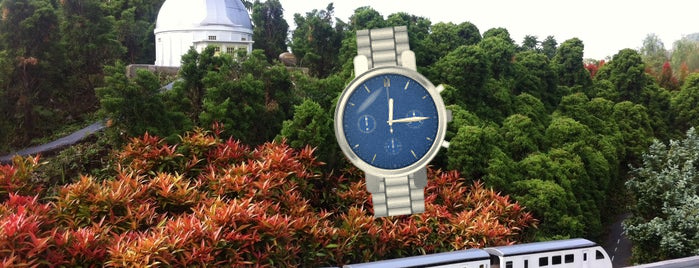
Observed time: **12:15**
